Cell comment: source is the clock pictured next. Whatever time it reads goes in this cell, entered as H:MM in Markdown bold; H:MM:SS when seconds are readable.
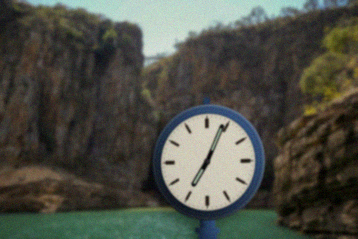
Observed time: **7:04**
